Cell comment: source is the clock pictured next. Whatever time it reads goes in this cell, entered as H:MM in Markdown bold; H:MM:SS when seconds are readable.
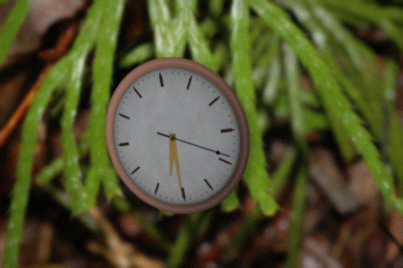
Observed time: **6:30:19**
